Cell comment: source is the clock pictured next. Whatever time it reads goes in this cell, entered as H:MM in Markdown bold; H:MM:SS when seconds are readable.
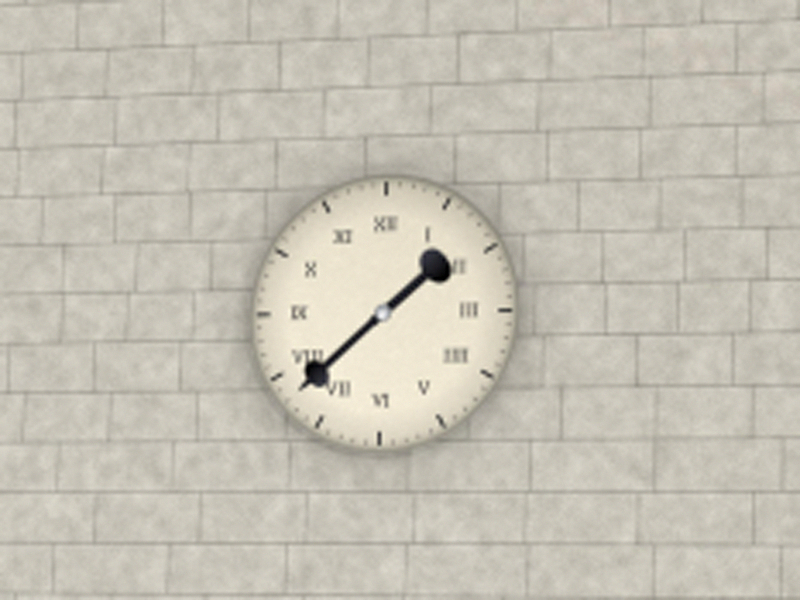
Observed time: **1:38**
